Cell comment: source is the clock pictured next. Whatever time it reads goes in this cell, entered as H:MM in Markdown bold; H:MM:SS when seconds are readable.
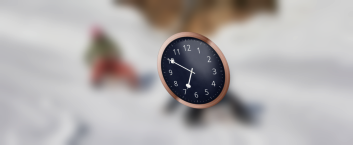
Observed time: **6:50**
